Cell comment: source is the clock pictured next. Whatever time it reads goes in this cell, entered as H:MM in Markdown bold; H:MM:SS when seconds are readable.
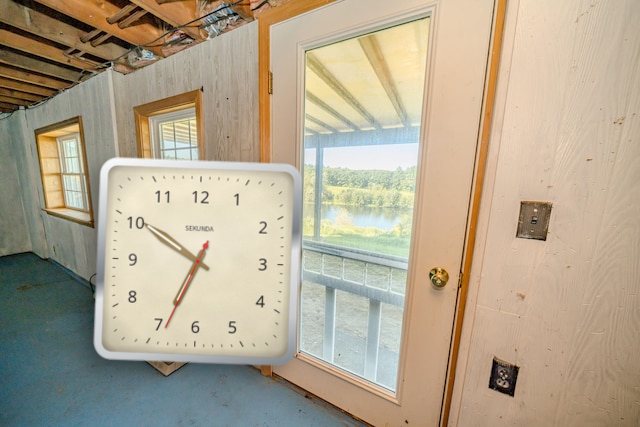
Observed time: **6:50:34**
